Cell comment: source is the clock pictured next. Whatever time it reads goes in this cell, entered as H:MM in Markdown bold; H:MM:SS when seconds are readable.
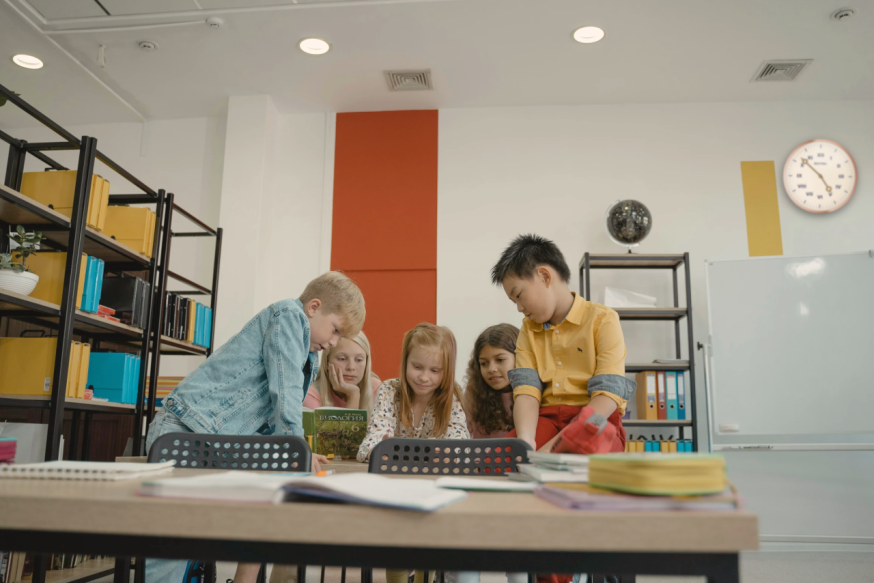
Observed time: **4:52**
